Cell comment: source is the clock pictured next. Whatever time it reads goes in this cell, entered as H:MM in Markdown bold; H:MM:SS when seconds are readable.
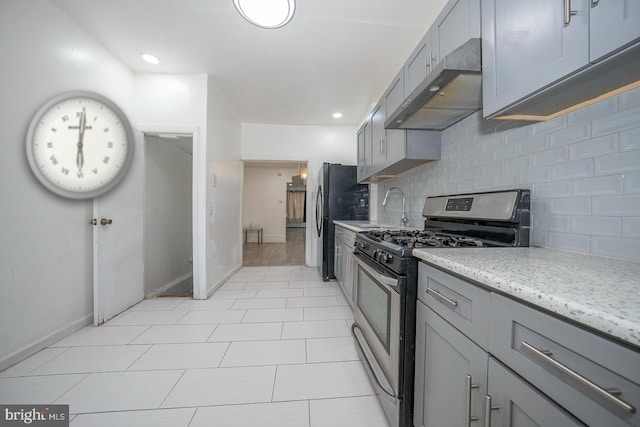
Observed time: **6:01**
